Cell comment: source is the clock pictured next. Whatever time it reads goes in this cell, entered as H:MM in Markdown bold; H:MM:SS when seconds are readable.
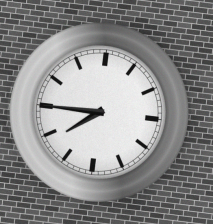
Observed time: **7:45**
